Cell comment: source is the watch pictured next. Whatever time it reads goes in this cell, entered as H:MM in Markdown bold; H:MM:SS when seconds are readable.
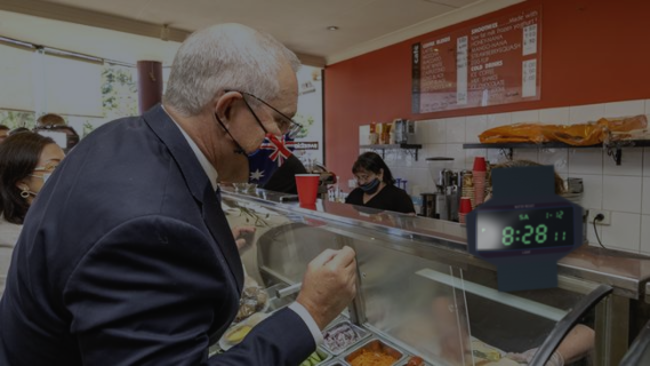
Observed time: **8:28:11**
